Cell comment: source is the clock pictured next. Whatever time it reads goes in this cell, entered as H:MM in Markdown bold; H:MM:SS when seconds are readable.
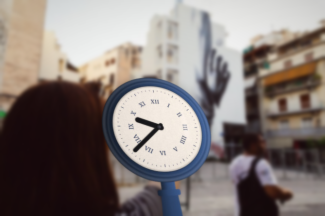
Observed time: **9:38**
